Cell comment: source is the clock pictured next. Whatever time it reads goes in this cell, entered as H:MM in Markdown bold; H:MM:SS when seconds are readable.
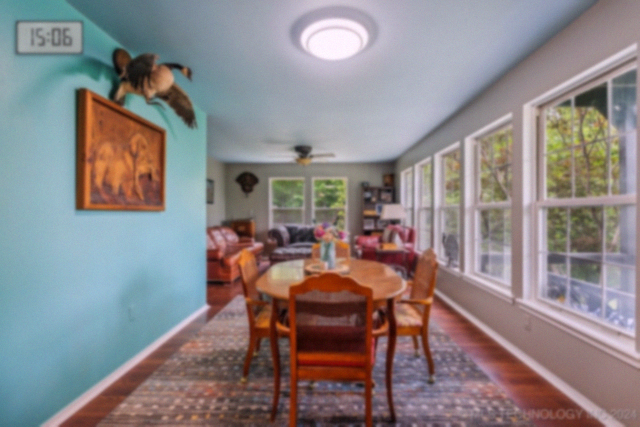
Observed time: **15:06**
